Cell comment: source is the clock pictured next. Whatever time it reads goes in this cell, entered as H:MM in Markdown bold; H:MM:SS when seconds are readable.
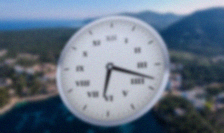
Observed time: **6:18**
